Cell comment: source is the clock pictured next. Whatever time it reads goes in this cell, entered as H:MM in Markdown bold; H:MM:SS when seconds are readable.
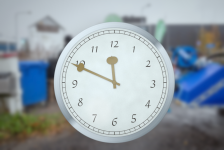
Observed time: **11:49**
